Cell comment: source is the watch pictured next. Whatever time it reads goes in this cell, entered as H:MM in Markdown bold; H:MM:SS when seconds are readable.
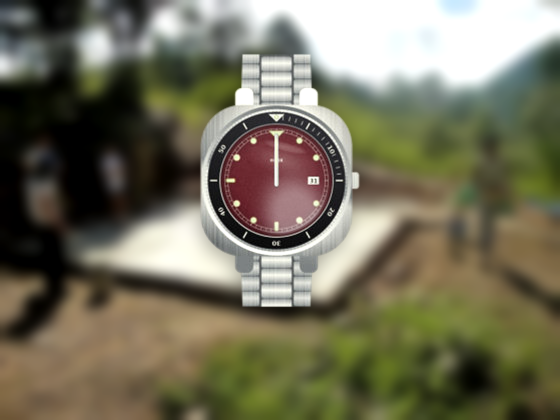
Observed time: **12:00**
